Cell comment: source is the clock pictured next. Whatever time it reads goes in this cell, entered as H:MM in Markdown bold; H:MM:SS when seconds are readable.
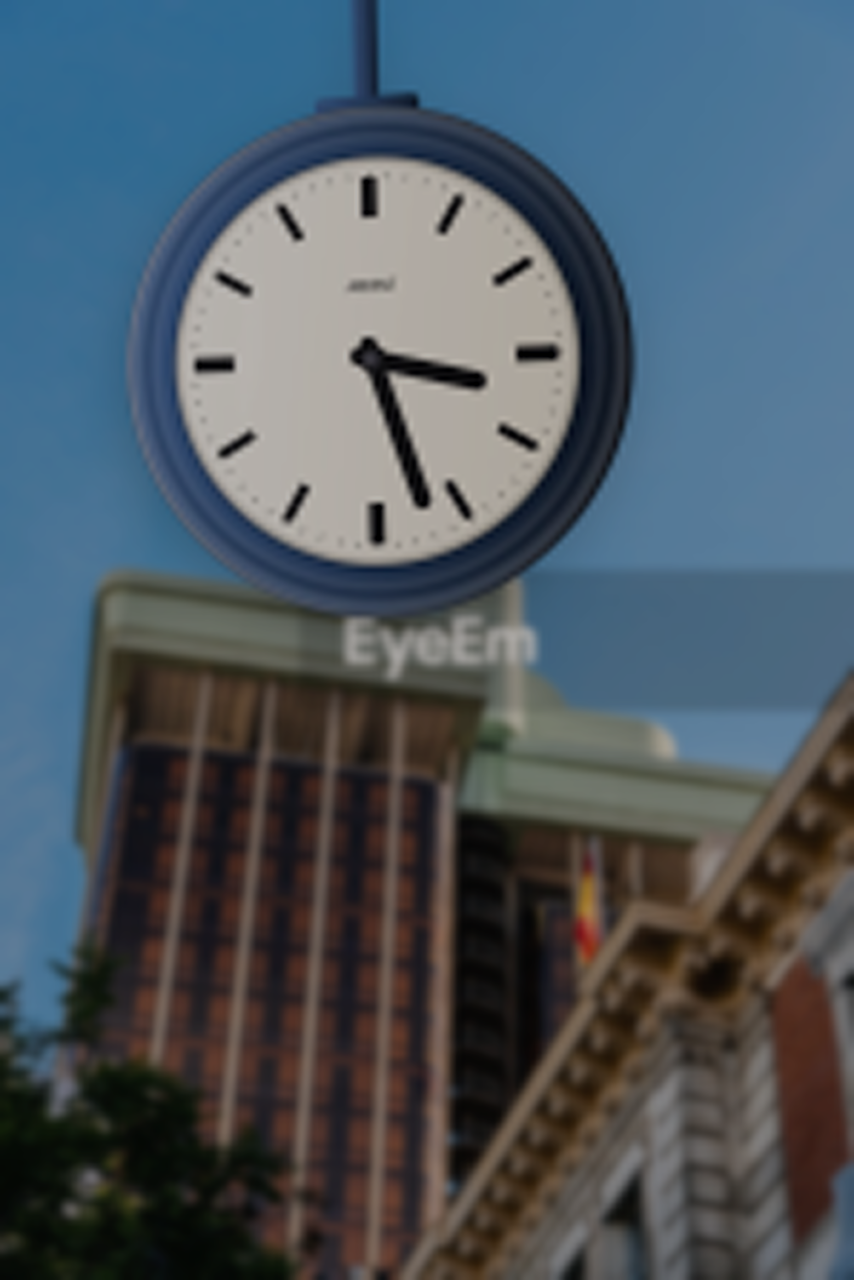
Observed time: **3:27**
